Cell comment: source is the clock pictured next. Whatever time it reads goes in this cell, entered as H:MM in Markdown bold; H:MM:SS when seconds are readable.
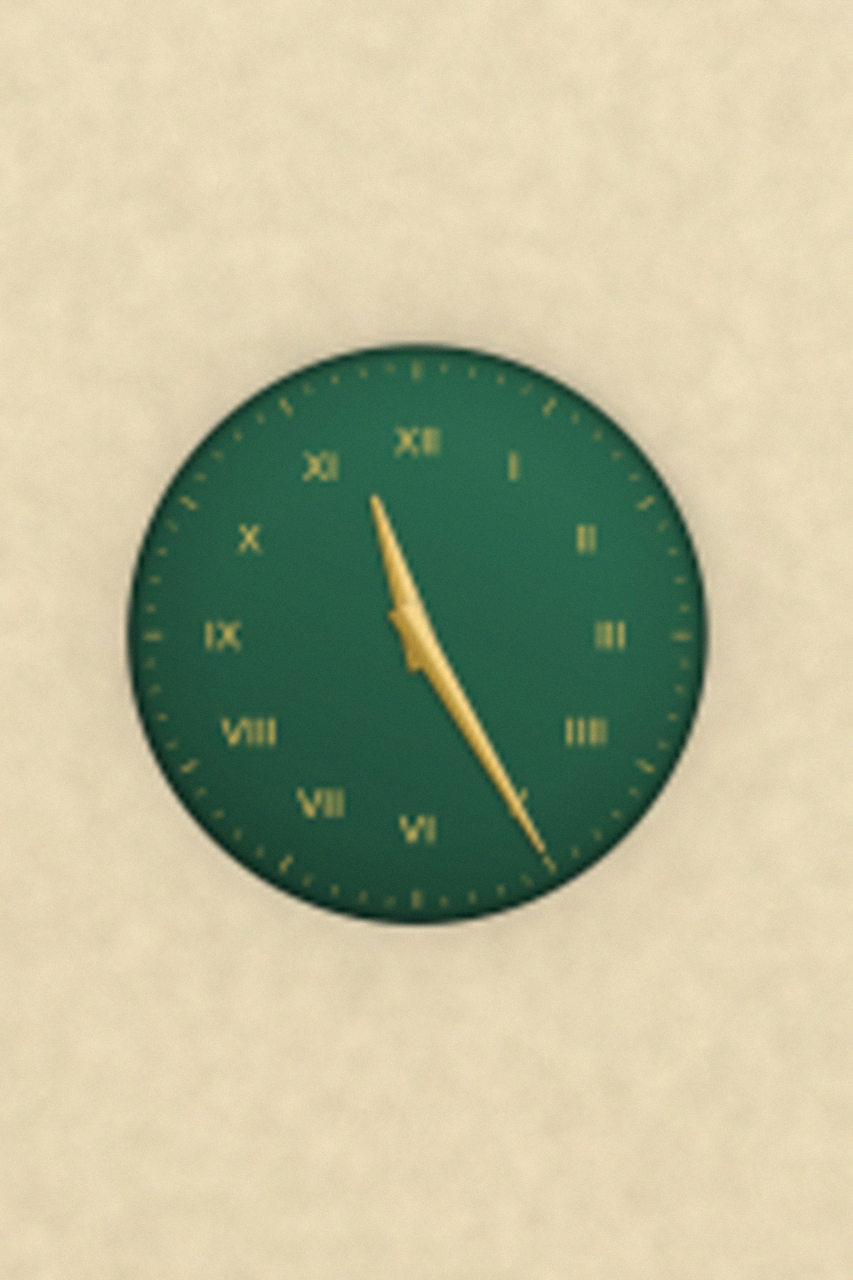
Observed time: **11:25**
